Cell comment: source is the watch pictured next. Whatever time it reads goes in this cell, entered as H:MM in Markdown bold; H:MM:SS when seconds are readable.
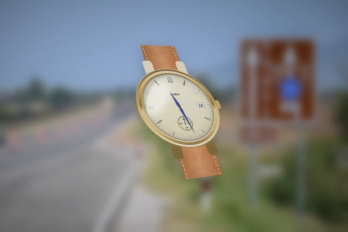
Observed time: **11:28**
